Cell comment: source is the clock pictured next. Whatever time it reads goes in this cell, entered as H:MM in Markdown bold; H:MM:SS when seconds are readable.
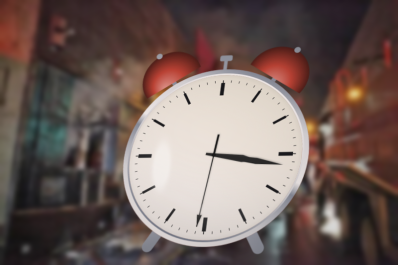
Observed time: **3:16:31**
